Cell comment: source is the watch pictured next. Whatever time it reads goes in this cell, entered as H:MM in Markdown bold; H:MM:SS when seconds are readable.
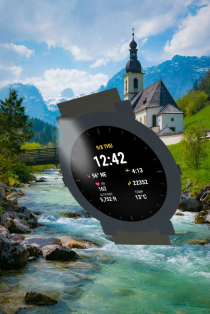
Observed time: **12:42**
